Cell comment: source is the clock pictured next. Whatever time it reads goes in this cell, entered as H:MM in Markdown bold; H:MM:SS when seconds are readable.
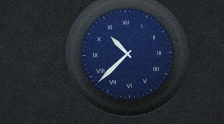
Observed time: **10:38**
